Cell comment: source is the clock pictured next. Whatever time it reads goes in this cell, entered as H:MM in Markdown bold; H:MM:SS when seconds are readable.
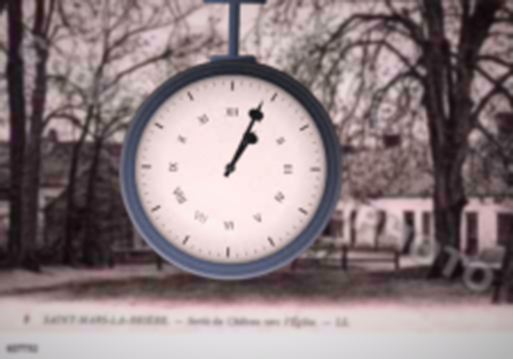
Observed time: **1:04**
